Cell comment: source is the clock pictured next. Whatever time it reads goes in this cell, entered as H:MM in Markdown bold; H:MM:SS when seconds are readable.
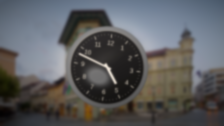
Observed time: **4:48**
